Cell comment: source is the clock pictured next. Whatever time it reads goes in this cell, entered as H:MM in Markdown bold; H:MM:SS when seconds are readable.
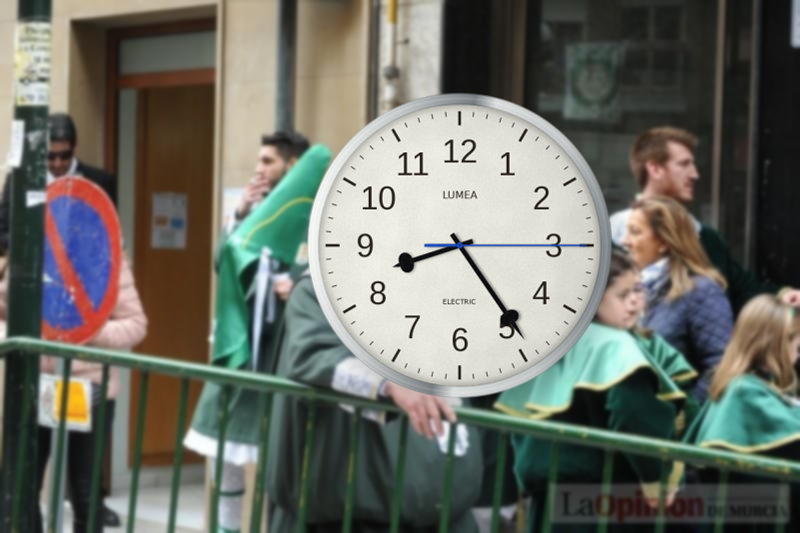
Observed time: **8:24:15**
